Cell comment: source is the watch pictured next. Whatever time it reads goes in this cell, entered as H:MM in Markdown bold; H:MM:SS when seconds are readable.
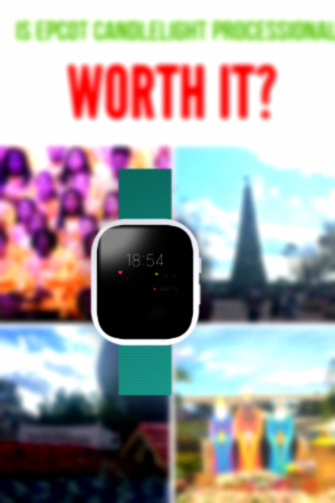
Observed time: **18:54**
